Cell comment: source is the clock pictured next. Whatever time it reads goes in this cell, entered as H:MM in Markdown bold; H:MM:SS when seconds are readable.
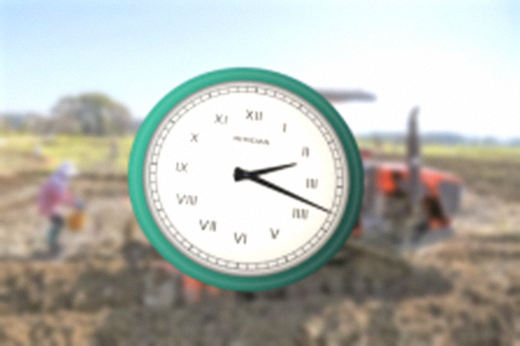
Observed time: **2:18**
